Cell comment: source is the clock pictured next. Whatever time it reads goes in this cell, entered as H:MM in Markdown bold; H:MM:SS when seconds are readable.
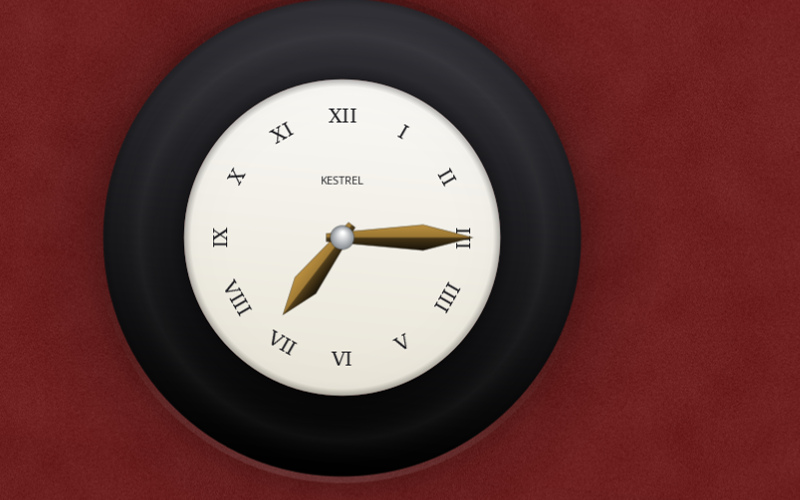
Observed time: **7:15**
